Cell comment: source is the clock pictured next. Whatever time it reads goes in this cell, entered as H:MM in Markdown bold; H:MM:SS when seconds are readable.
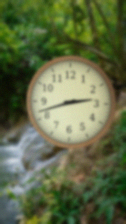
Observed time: **2:42**
